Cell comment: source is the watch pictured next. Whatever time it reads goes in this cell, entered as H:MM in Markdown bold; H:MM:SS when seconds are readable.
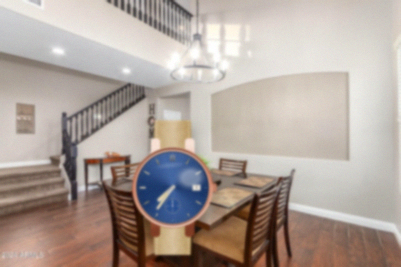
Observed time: **7:36**
